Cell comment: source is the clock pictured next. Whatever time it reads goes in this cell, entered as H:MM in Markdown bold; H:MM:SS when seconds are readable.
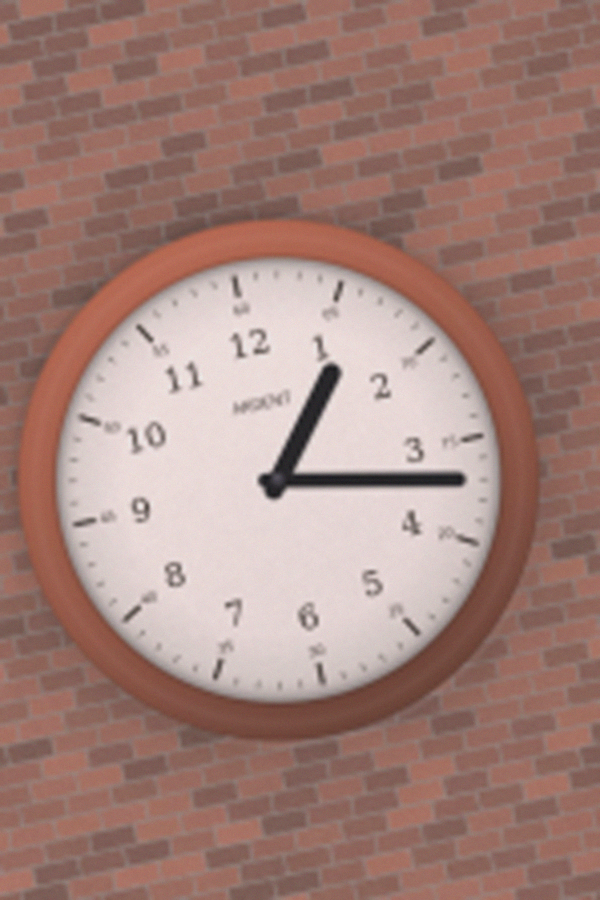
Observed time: **1:17**
